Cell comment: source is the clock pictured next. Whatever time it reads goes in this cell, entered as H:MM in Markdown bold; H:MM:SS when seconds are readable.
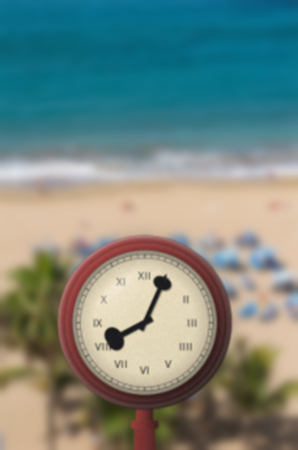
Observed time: **8:04**
